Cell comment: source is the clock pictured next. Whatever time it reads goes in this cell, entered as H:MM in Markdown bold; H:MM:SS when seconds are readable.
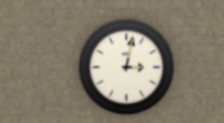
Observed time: **3:02**
